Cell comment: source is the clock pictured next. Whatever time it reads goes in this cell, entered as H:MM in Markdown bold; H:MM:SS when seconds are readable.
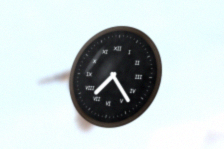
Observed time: **7:23**
